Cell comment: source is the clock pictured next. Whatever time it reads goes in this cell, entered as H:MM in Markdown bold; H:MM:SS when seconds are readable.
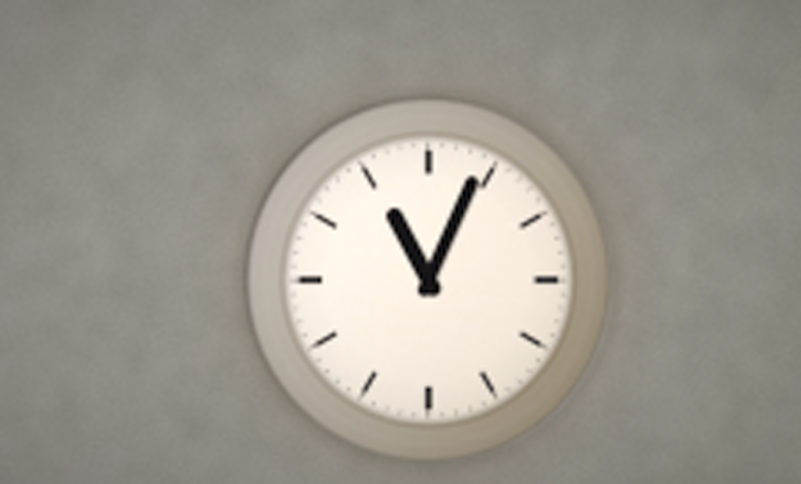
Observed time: **11:04**
